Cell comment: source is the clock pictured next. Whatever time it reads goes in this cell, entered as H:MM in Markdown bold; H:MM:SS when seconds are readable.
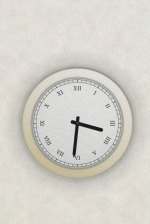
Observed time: **3:31**
